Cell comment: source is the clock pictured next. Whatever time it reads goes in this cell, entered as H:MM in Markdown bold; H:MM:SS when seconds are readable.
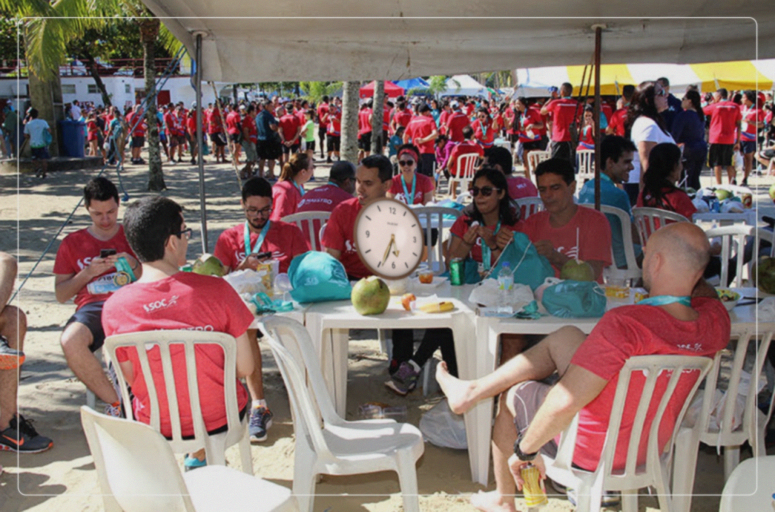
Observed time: **5:34**
